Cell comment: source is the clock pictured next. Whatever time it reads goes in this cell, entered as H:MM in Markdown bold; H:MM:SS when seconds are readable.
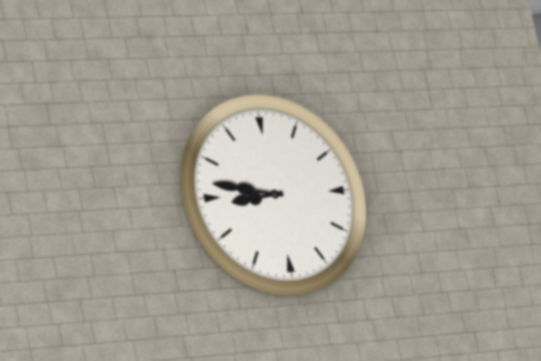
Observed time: **8:47**
